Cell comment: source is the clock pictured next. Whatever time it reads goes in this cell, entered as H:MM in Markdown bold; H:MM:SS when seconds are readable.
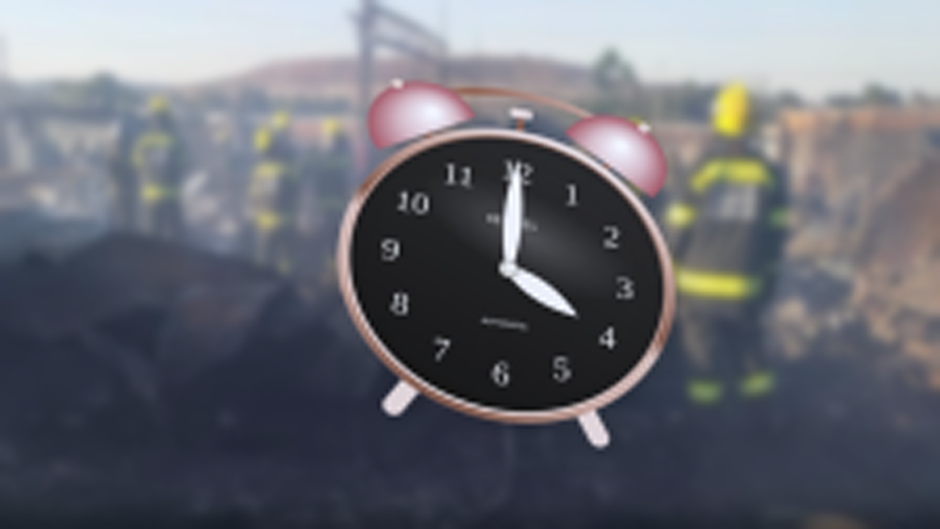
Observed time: **4:00**
